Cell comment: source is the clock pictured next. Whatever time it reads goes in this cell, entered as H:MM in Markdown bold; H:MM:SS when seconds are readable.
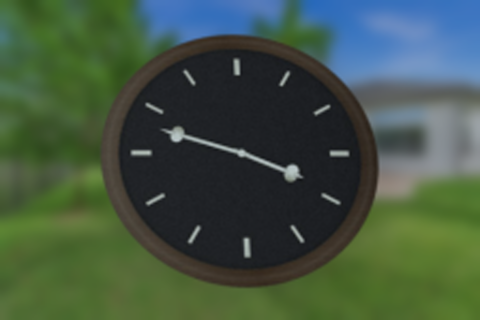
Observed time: **3:48**
